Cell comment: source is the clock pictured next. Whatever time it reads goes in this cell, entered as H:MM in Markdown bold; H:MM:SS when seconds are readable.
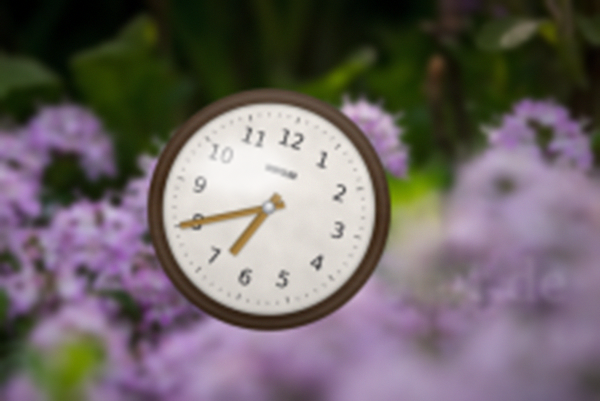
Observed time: **6:40**
